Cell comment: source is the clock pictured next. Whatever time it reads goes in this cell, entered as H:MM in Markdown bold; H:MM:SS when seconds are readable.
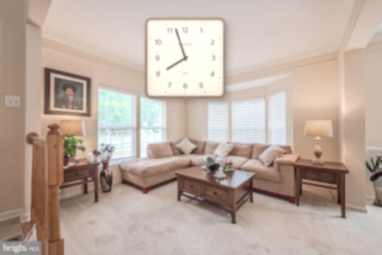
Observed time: **7:57**
